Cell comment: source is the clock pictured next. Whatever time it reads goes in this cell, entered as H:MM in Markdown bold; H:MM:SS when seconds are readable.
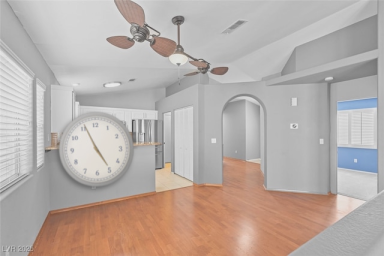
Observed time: **4:56**
